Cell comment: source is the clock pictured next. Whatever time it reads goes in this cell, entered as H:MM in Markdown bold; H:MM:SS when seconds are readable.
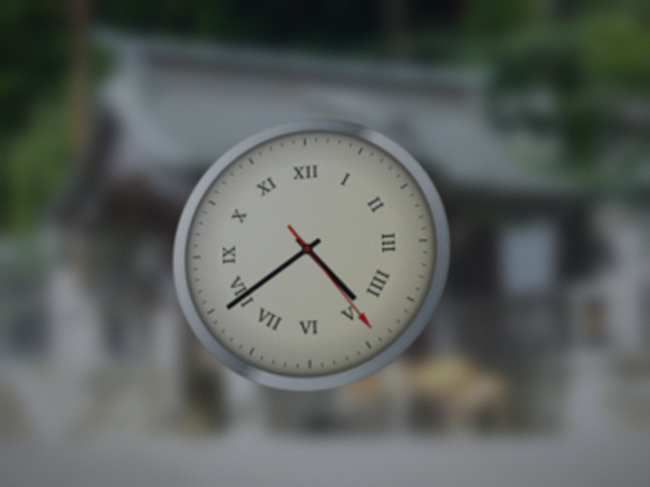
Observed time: **4:39:24**
